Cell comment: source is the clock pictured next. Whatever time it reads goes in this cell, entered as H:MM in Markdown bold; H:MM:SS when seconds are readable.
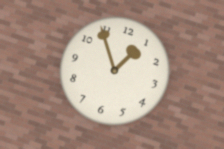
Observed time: **12:54**
